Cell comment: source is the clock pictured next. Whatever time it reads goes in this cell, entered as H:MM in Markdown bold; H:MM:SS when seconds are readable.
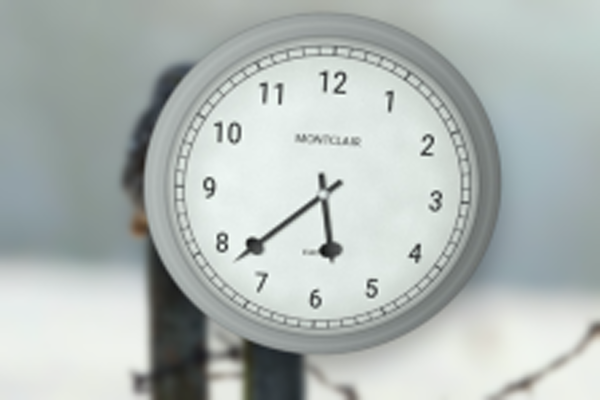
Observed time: **5:38**
